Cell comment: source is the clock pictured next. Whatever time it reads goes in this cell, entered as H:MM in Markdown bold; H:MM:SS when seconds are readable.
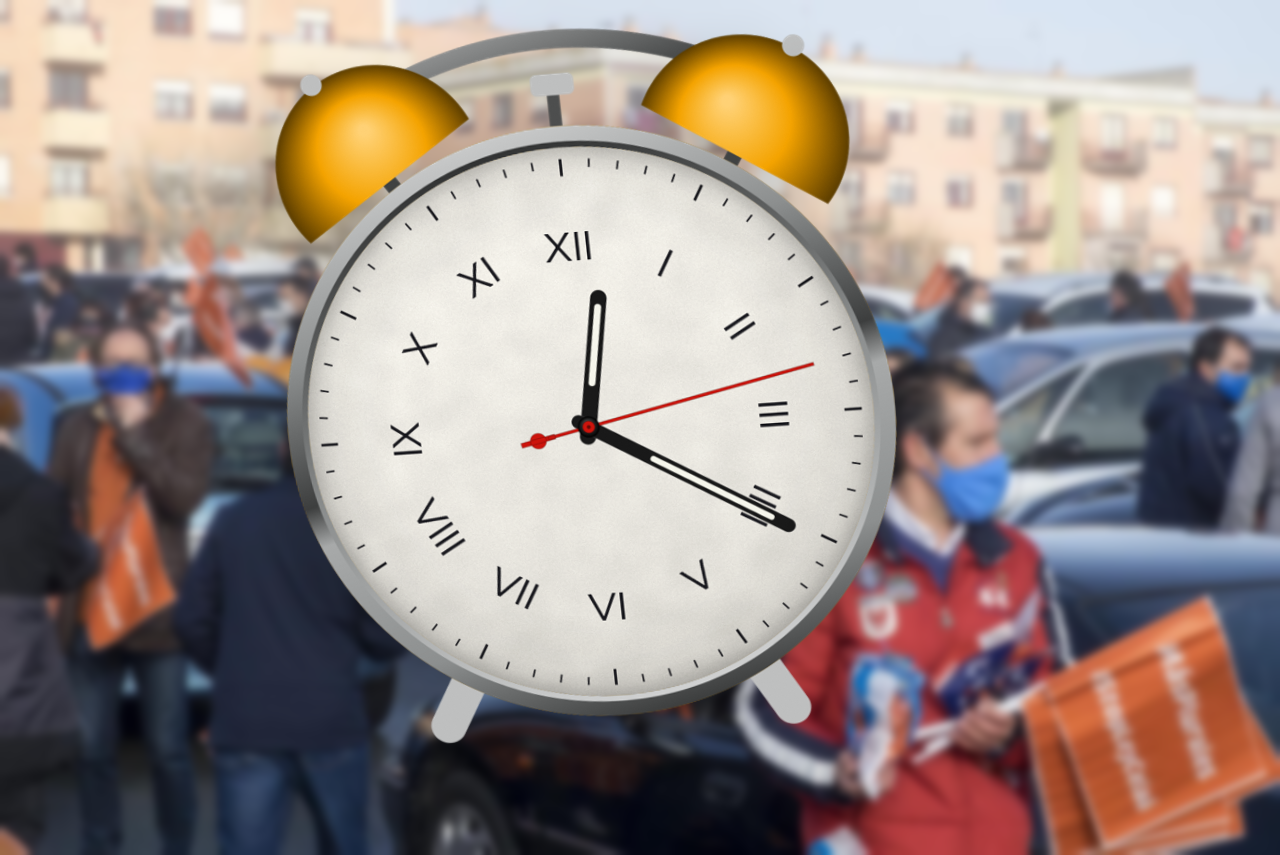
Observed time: **12:20:13**
